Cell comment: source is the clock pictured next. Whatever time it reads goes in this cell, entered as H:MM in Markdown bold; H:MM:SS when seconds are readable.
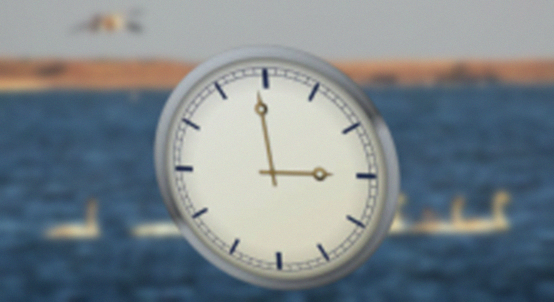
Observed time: **2:59**
